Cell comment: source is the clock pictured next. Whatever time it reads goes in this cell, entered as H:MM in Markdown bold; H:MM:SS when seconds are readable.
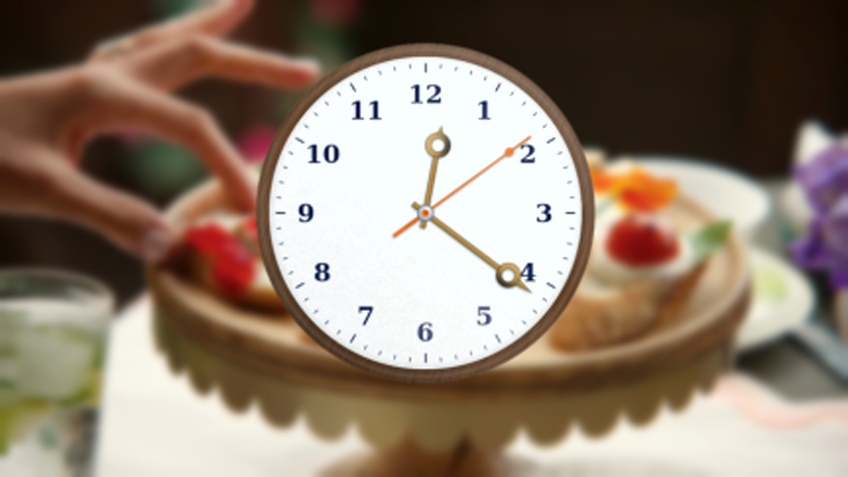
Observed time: **12:21:09**
